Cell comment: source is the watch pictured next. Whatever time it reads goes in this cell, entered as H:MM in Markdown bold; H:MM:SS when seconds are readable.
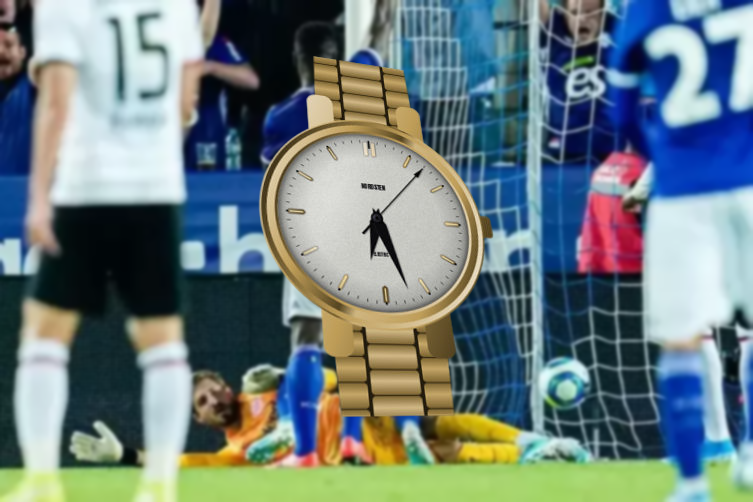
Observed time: **6:27:07**
